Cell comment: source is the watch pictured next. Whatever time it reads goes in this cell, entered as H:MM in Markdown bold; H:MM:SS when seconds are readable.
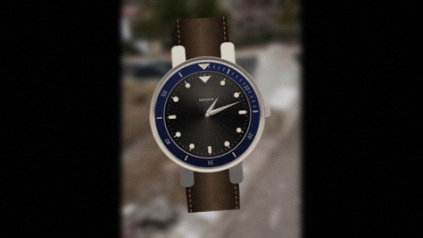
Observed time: **1:12**
